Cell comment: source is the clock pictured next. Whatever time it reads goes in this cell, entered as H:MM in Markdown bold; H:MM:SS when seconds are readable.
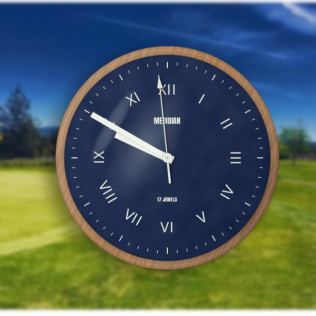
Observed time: **9:49:59**
